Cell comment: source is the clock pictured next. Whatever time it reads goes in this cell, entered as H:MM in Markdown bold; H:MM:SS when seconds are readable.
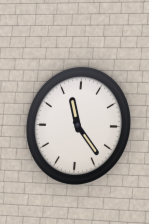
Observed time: **11:23**
